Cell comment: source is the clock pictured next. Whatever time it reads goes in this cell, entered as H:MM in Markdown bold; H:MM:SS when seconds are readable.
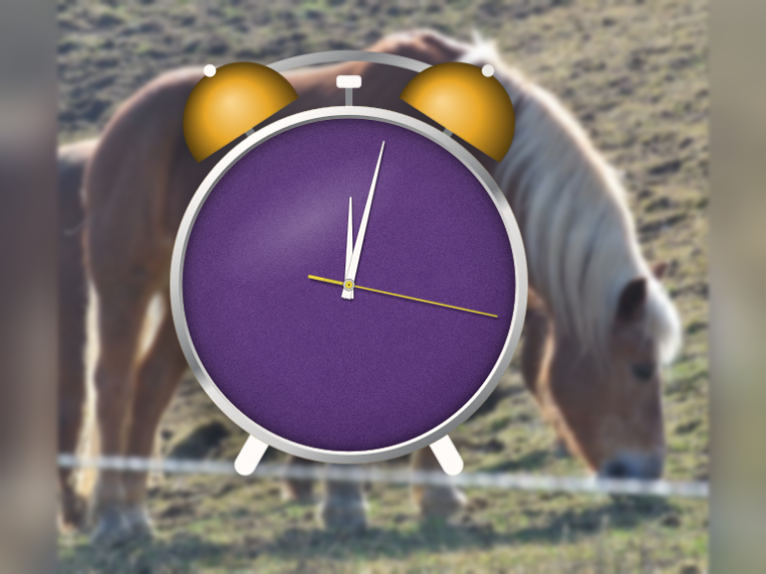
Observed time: **12:02:17**
